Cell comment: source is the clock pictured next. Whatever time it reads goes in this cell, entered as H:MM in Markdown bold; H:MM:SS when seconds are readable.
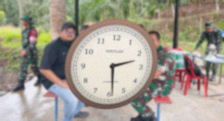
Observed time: **2:29**
